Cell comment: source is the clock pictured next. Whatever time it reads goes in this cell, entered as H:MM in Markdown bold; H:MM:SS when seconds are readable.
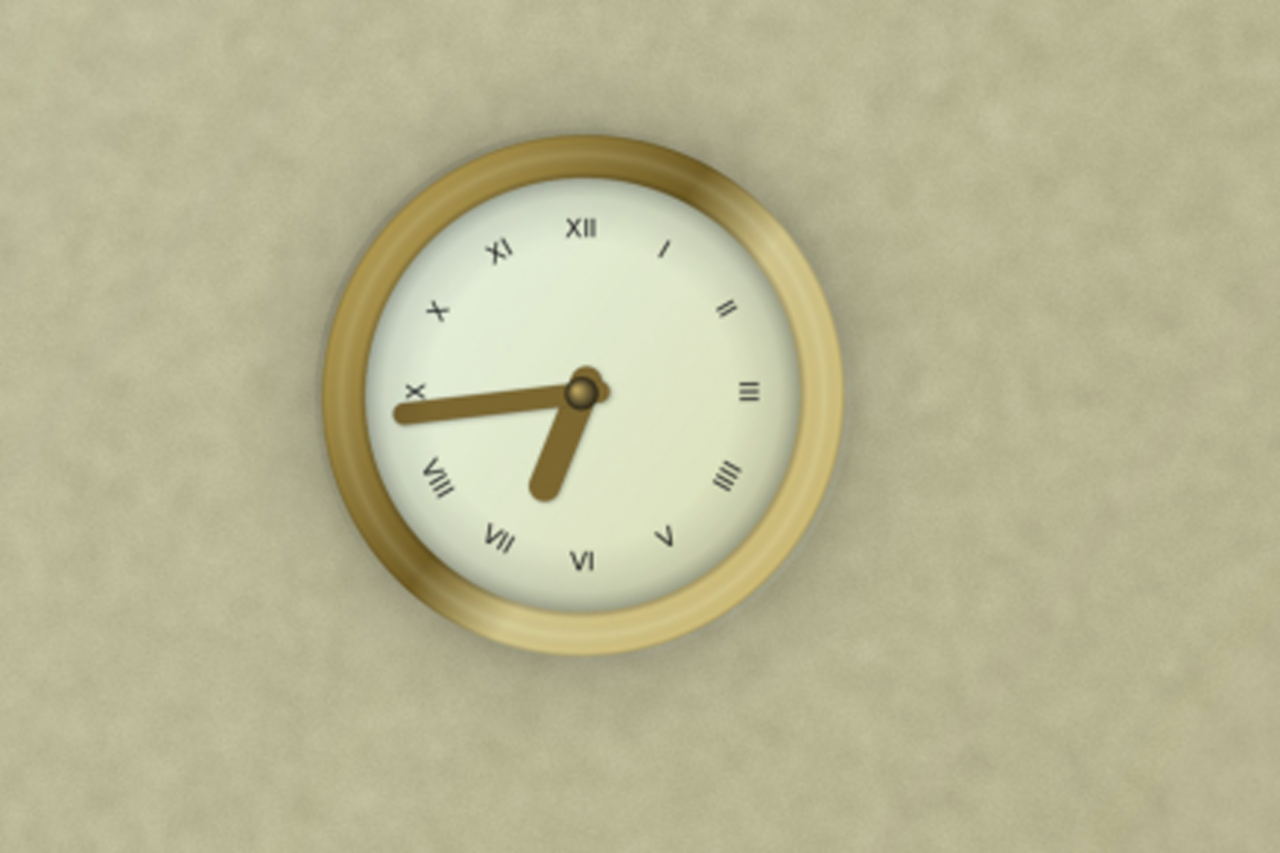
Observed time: **6:44**
